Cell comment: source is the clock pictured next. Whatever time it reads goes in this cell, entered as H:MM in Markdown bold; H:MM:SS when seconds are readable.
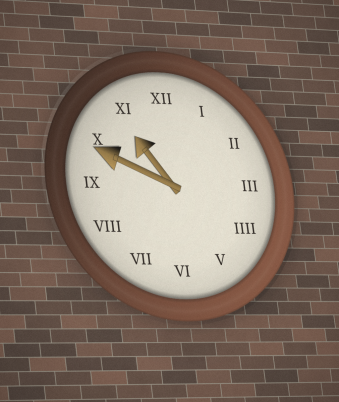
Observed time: **10:49**
